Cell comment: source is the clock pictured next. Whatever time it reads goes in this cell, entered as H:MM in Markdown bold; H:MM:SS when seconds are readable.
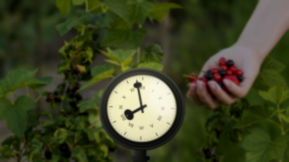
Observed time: **7:58**
